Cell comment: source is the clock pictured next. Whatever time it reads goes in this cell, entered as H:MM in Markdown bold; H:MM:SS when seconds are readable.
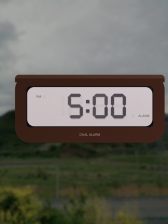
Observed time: **5:00**
